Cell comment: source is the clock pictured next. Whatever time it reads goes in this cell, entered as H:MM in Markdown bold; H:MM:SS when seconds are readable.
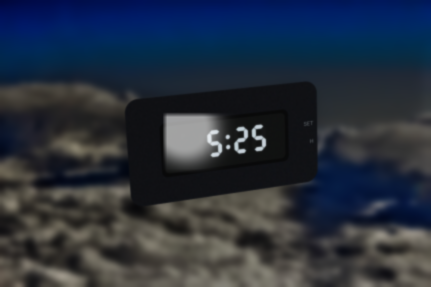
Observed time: **5:25**
